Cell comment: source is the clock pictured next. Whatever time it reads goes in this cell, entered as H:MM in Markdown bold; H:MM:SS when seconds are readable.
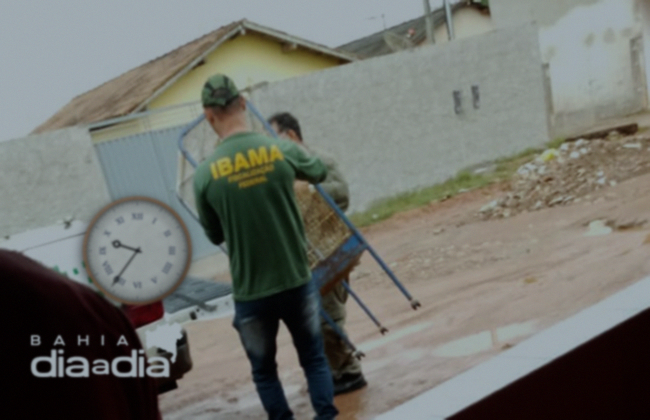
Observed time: **9:36**
